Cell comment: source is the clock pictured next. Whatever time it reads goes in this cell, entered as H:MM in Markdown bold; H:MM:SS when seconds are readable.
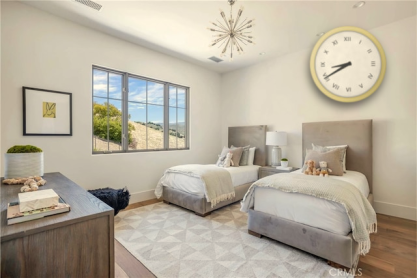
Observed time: **8:40**
